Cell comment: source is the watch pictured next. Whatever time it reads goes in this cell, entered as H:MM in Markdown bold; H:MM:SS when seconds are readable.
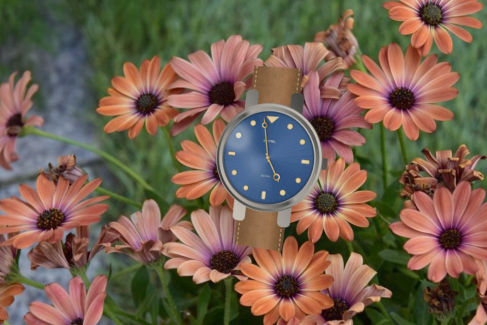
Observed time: **4:58**
